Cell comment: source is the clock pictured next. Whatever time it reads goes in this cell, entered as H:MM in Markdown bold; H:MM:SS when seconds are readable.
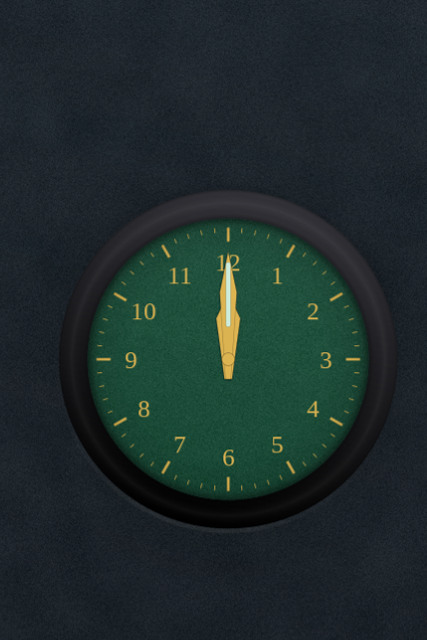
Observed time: **12:00**
